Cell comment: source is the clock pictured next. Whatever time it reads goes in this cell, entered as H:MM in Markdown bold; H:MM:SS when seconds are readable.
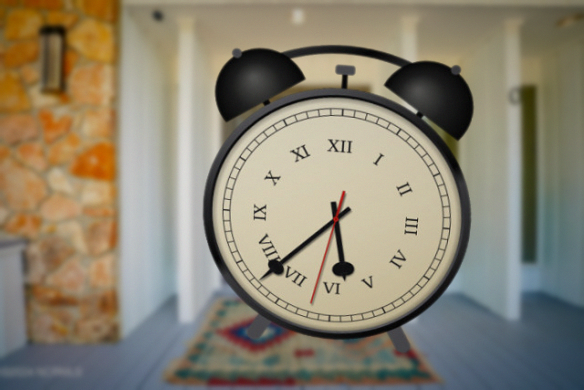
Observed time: **5:37:32**
